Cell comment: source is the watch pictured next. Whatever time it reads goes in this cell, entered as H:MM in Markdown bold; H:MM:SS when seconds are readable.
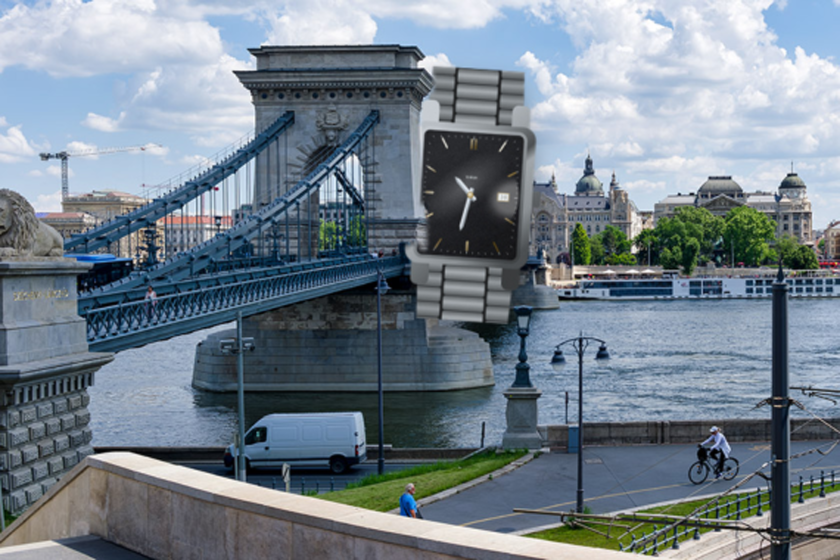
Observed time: **10:32**
